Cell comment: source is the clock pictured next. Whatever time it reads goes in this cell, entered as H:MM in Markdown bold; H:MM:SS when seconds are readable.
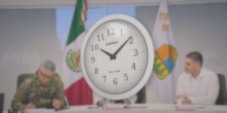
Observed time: **10:09**
